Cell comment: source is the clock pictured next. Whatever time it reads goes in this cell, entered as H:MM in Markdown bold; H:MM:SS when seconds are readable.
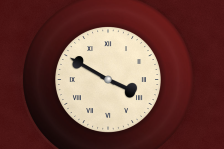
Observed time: **3:50**
